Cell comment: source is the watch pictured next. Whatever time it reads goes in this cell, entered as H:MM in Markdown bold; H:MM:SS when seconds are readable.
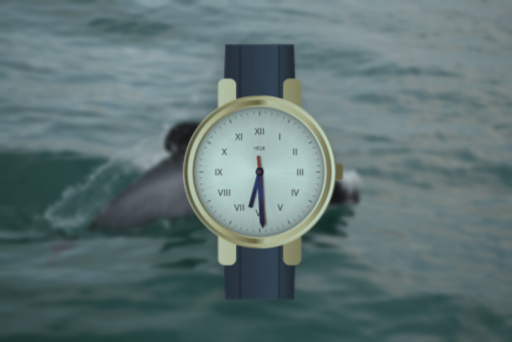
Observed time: **6:29:29**
